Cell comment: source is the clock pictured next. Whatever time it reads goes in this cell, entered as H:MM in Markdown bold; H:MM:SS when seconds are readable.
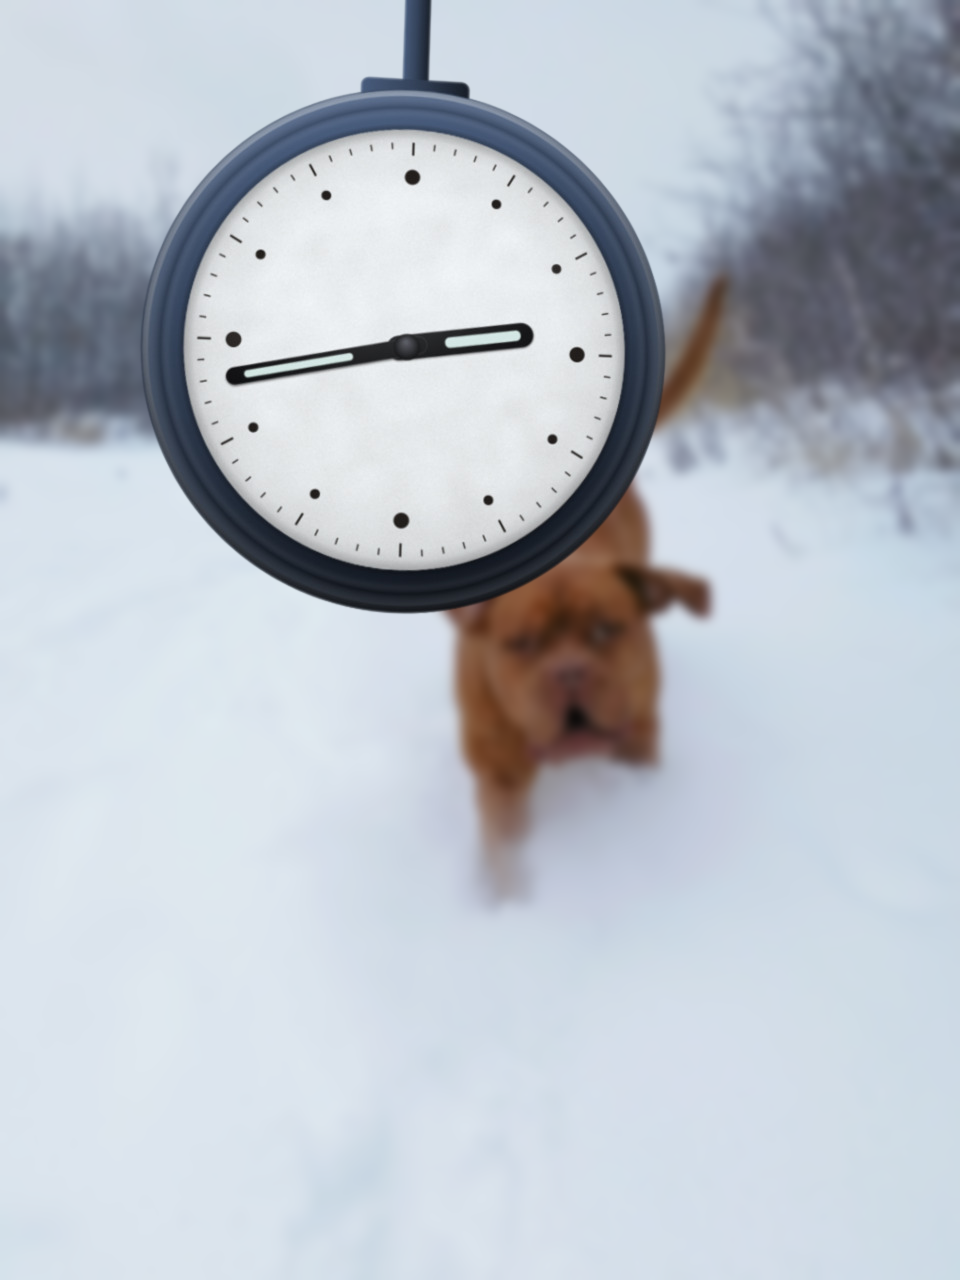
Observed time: **2:43**
